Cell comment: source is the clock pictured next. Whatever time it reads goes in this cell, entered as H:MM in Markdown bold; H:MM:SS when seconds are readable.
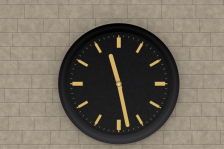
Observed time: **11:28**
